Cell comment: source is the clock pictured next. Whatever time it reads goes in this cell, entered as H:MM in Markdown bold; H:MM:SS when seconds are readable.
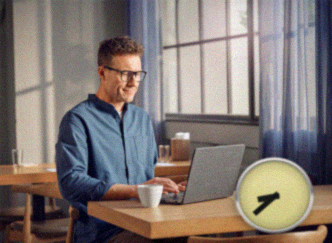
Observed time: **8:38**
